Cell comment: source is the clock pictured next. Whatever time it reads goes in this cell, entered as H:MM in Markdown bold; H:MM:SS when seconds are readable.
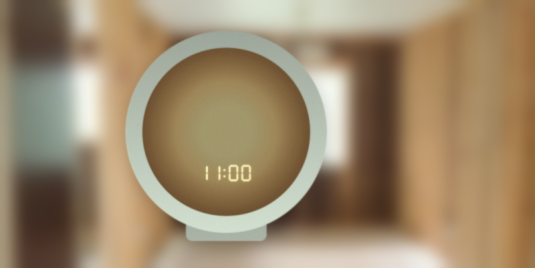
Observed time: **11:00**
